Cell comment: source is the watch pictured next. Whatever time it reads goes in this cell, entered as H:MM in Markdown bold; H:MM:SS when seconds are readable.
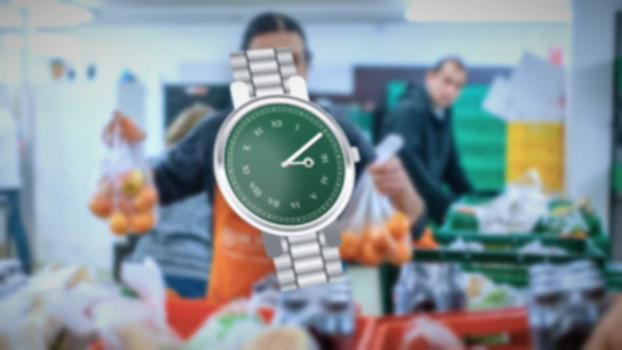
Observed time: **3:10**
